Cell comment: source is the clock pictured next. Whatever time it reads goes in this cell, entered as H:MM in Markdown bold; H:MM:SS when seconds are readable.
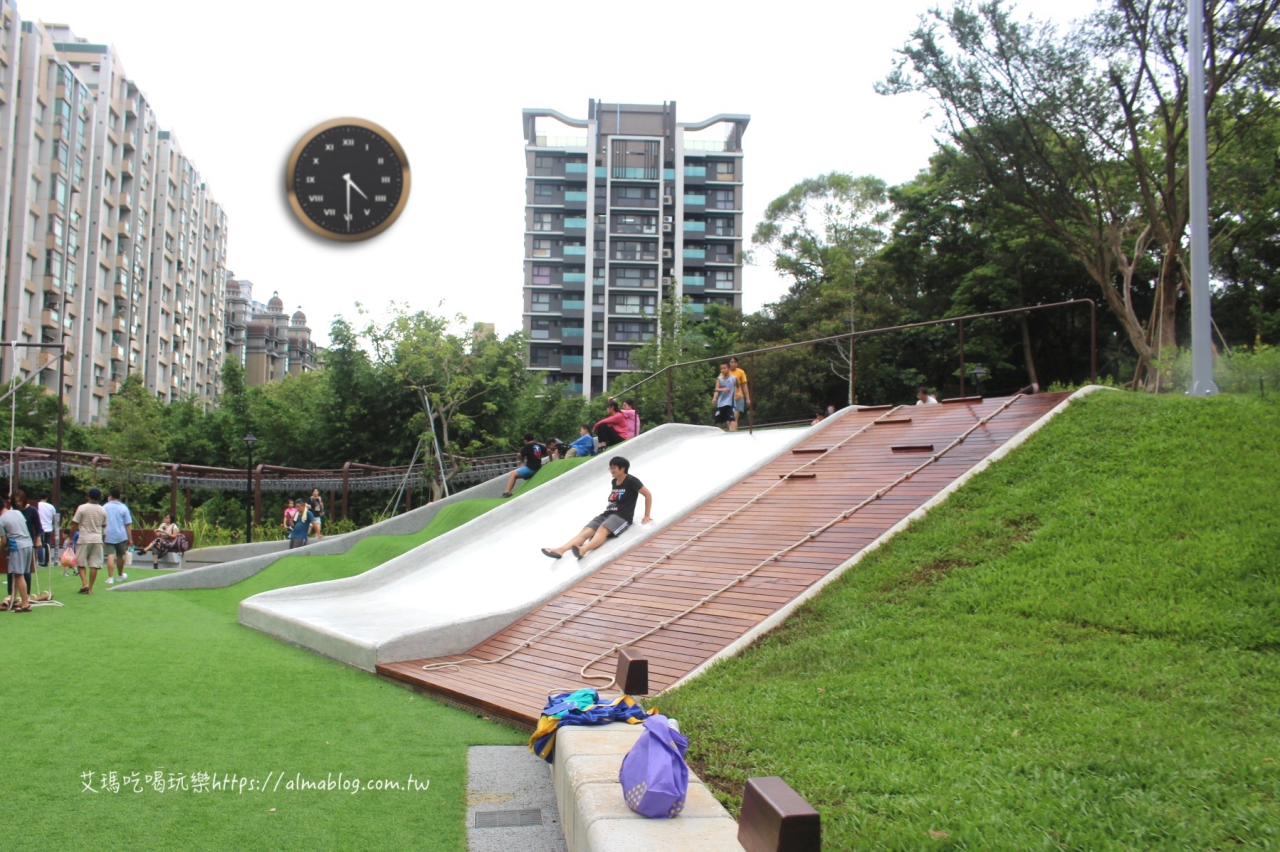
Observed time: **4:30**
